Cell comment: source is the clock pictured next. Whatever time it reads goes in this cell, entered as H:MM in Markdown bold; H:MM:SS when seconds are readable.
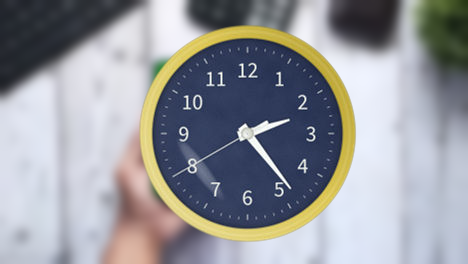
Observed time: **2:23:40**
